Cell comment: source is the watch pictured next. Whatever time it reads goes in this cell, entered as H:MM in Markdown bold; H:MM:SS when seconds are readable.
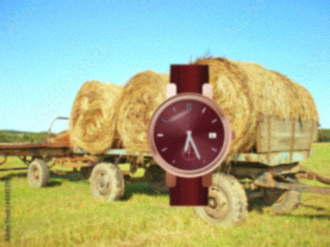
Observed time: **6:26**
